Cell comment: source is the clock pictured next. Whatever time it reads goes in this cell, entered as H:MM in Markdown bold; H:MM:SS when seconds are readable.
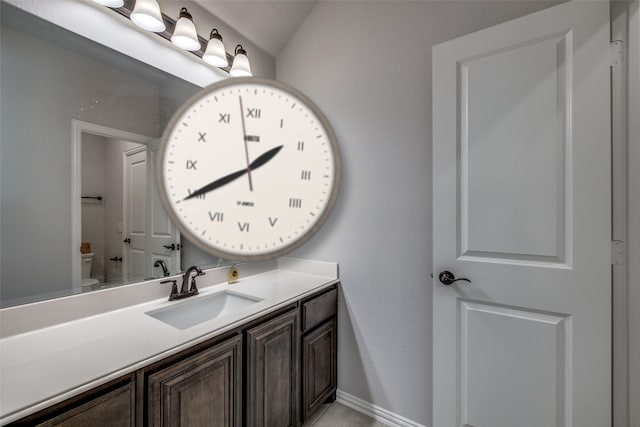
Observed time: **1:39:58**
